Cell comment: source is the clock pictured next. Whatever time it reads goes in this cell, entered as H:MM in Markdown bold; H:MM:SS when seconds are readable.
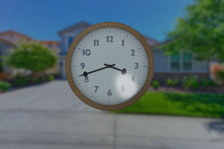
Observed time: **3:42**
